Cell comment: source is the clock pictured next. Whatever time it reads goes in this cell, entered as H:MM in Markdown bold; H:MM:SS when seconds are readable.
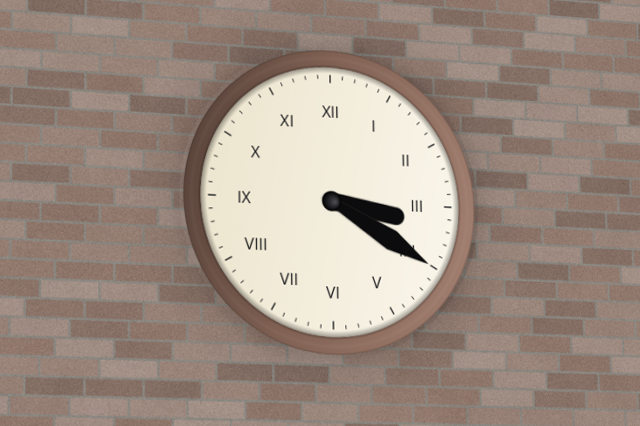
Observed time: **3:20**
